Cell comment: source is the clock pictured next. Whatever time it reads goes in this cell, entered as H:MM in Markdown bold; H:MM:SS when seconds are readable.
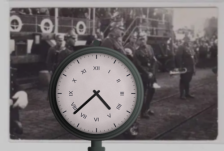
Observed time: **4:38**
